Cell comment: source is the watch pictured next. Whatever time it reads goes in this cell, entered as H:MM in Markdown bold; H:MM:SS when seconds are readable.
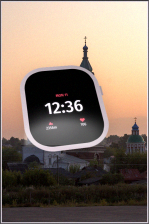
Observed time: **12:36**
